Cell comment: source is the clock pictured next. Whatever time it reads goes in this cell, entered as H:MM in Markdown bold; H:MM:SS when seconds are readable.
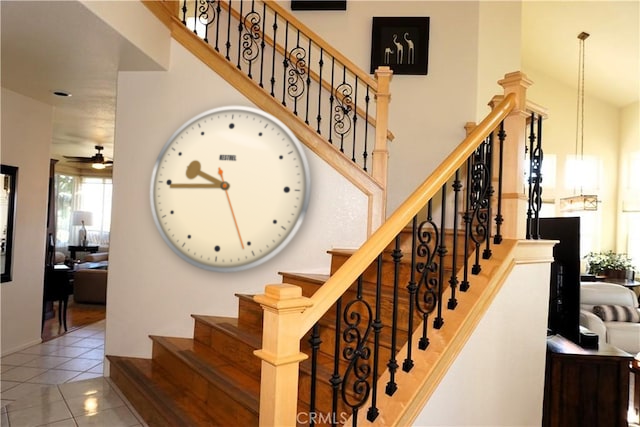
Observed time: **9:44:26**
